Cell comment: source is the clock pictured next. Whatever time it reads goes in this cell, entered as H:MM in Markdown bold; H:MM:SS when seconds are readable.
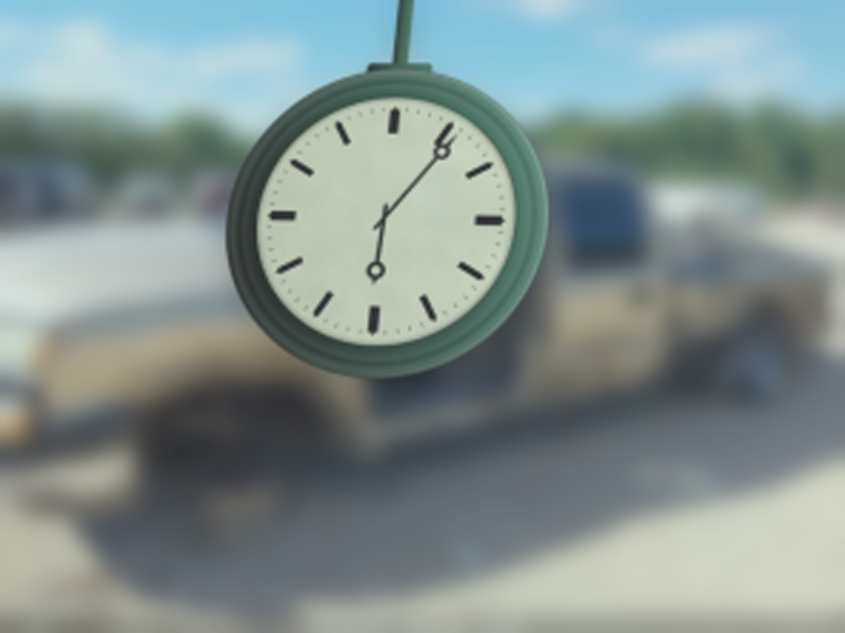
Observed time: **6:06**
